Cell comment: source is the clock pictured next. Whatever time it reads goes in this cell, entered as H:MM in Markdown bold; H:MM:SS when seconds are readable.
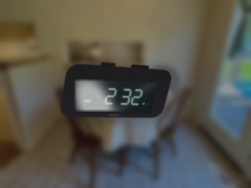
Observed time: **2:32**
